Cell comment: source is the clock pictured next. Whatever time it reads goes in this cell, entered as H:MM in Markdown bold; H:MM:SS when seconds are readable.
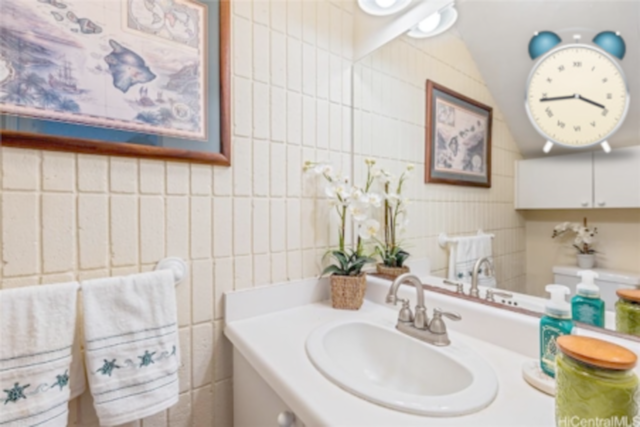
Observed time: **3:44**
